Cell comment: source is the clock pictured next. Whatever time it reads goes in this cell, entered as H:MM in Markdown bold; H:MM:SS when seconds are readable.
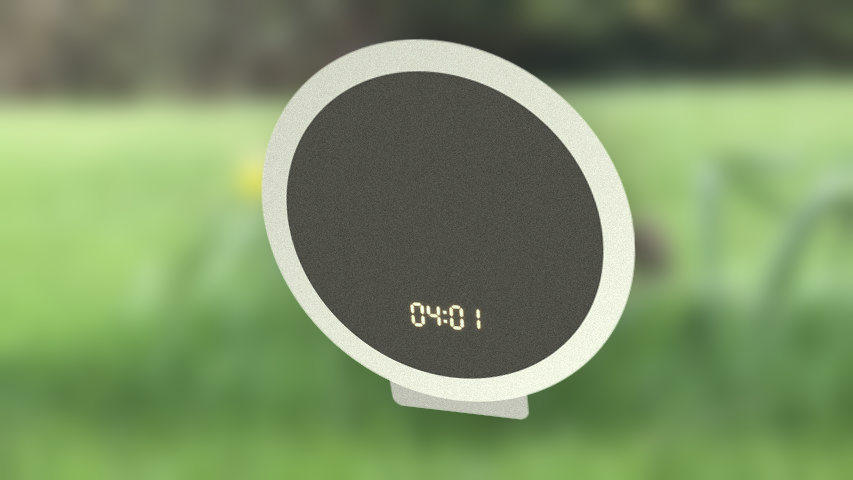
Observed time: **4:01**
